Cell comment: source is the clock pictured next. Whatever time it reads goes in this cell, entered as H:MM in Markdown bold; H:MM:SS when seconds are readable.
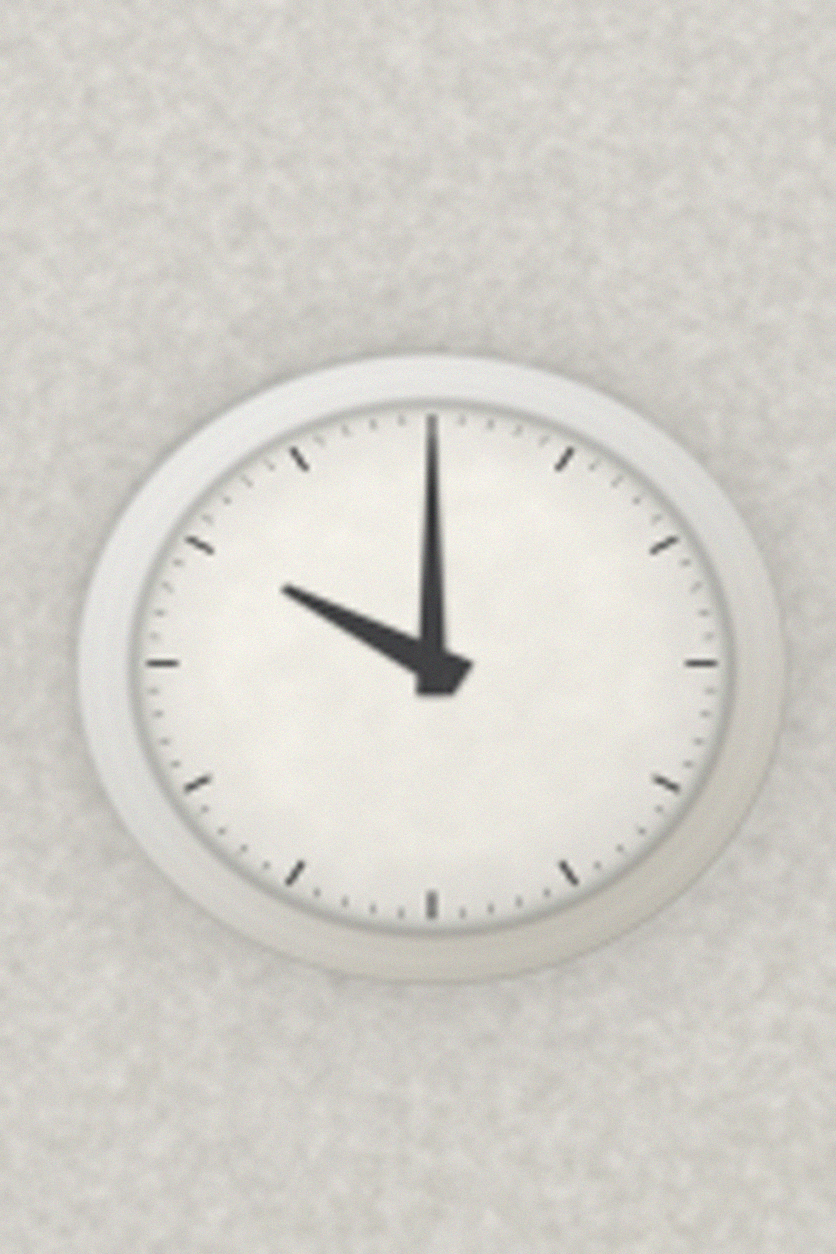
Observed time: **10:00**
